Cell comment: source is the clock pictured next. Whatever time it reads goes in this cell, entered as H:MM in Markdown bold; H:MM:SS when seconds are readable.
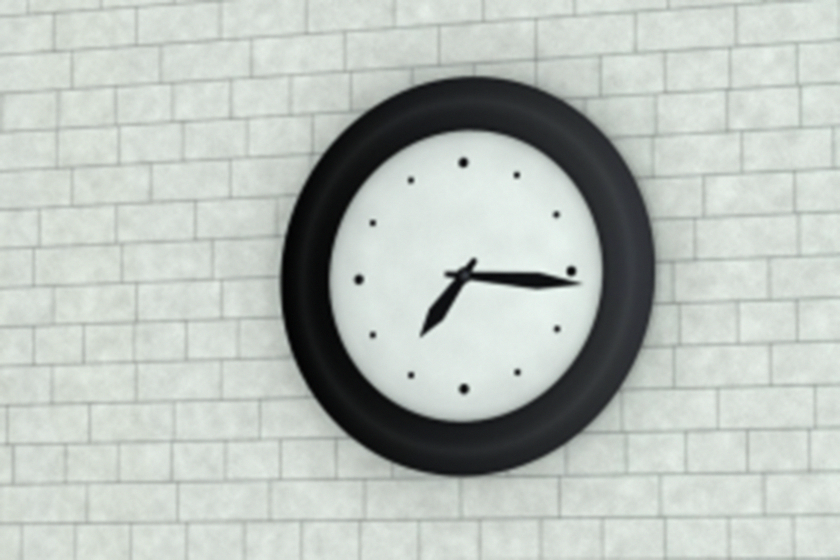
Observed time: **7:16**
